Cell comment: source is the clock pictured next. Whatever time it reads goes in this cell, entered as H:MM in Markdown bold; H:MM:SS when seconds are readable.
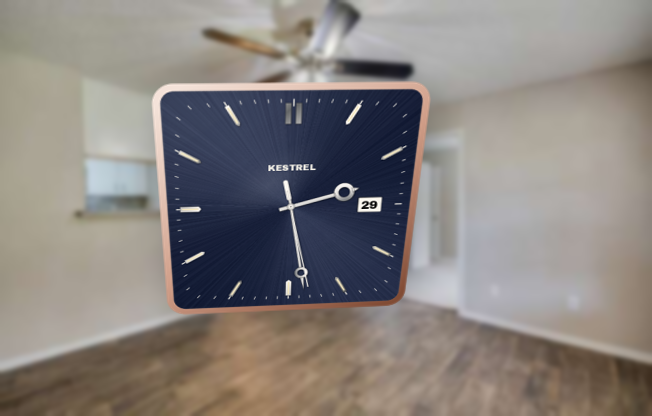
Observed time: **2:28:28**
